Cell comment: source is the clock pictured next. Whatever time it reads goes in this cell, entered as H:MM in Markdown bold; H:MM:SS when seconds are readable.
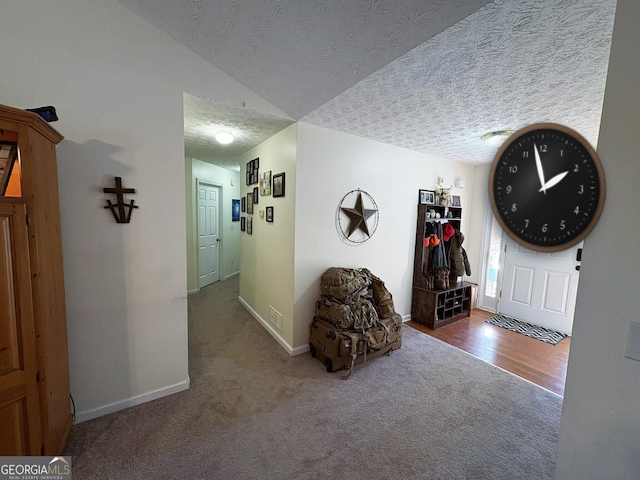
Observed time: **1:58**
